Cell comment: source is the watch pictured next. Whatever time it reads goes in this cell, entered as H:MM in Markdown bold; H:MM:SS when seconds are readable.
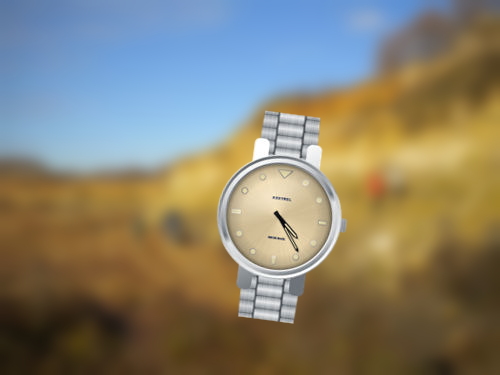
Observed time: **4:24**
